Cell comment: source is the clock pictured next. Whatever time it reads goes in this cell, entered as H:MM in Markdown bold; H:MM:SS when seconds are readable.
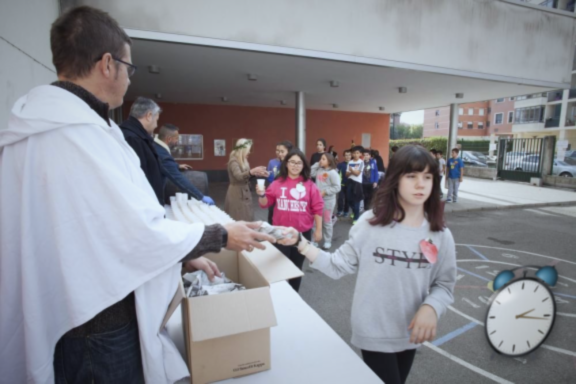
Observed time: **2:16**
